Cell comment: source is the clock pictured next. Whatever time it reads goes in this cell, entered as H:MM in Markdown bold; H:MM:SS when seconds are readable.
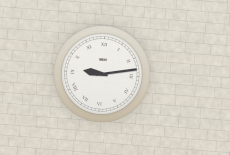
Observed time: **9:13**
